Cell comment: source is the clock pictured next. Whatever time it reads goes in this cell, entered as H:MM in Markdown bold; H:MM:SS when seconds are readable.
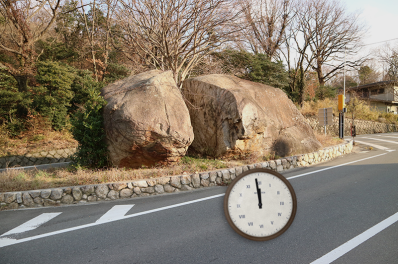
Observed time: **11:59**
